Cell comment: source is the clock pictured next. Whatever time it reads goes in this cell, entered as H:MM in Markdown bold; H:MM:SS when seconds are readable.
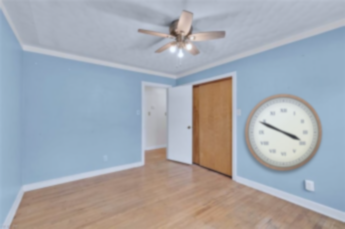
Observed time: **3:49**
